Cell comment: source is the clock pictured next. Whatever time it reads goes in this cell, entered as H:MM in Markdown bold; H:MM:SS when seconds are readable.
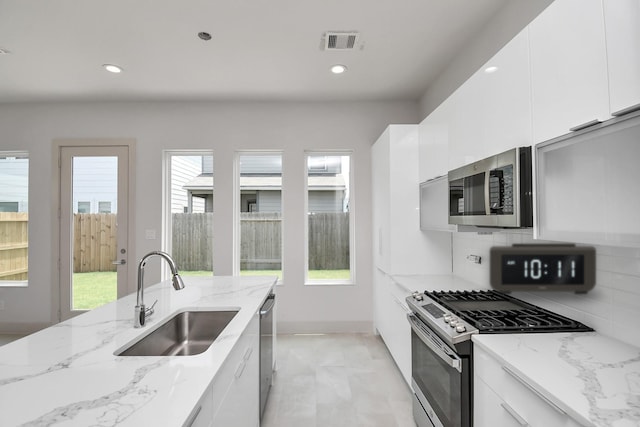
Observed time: **10:11**
